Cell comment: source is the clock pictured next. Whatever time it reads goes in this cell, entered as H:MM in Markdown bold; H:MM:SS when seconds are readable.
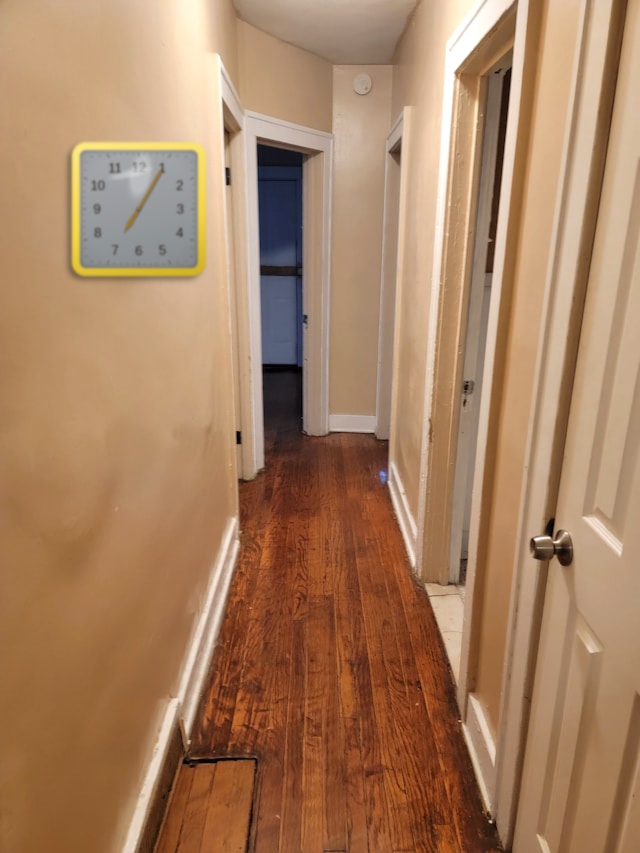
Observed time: **7:05**
